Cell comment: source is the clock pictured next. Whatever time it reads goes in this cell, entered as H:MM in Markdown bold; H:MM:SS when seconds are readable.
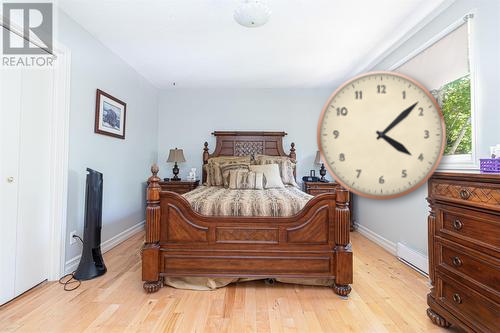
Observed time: **4:08**
